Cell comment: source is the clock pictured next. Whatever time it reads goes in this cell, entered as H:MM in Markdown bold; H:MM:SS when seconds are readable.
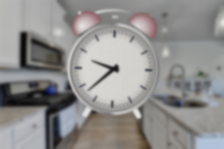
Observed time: **9:38**
